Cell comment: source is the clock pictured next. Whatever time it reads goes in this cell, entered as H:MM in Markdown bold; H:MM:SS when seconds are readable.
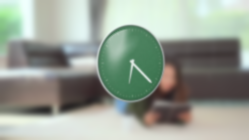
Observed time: **6:22**
